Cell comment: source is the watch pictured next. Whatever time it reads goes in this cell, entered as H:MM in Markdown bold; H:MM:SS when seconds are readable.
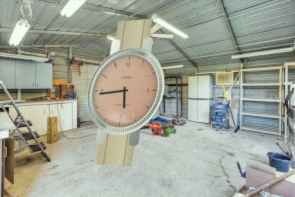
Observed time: **5:44**
